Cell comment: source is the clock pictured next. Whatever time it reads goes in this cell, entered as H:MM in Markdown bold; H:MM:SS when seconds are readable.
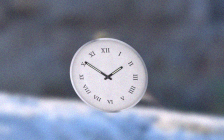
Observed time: **1:51**
